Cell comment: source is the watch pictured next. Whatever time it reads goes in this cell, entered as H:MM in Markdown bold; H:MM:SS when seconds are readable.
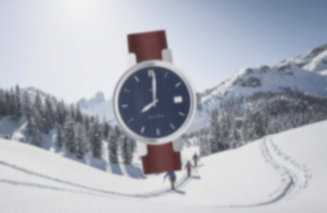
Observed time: **8:01**
